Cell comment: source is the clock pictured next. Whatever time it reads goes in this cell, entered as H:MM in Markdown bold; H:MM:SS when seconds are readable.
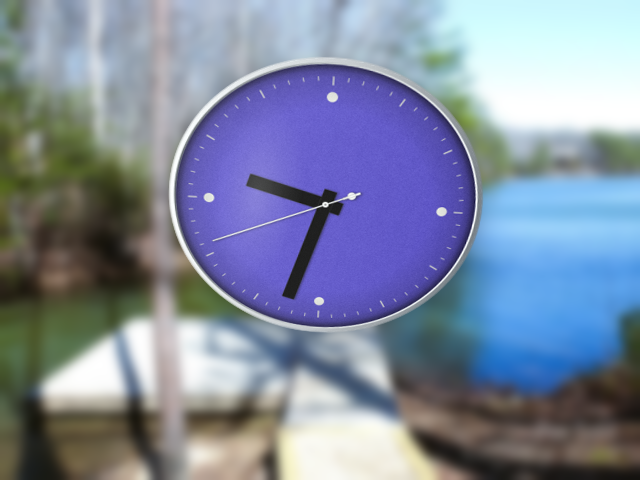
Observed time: **9:32:41**
